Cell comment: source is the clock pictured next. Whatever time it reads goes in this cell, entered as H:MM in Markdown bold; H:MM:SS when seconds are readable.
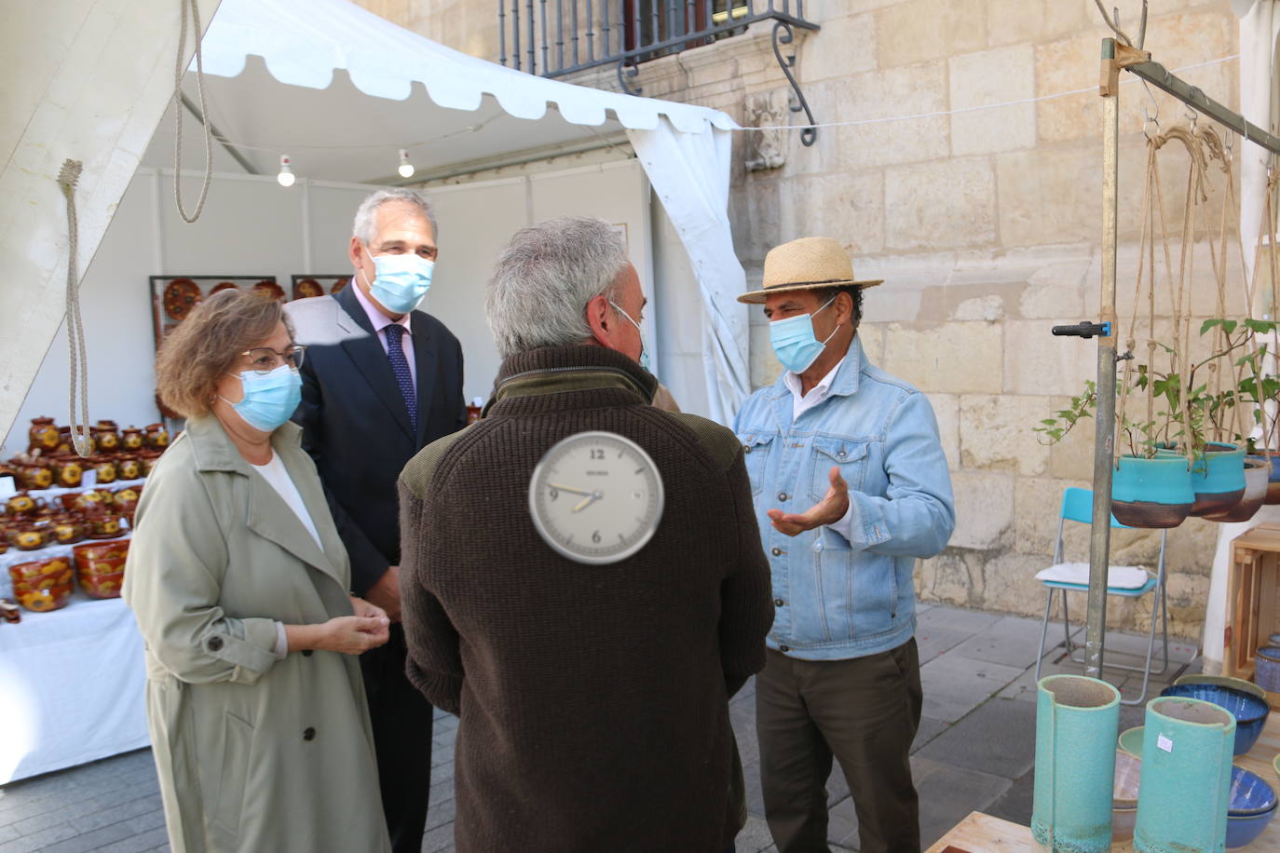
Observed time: **7:47**
